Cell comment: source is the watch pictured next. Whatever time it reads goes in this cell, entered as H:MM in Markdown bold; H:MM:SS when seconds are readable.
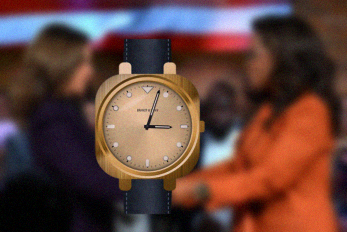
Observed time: **3:03**
